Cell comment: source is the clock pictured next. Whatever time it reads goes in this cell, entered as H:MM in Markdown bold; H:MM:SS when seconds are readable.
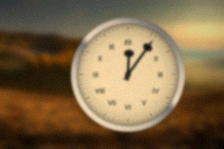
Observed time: **12:06**
